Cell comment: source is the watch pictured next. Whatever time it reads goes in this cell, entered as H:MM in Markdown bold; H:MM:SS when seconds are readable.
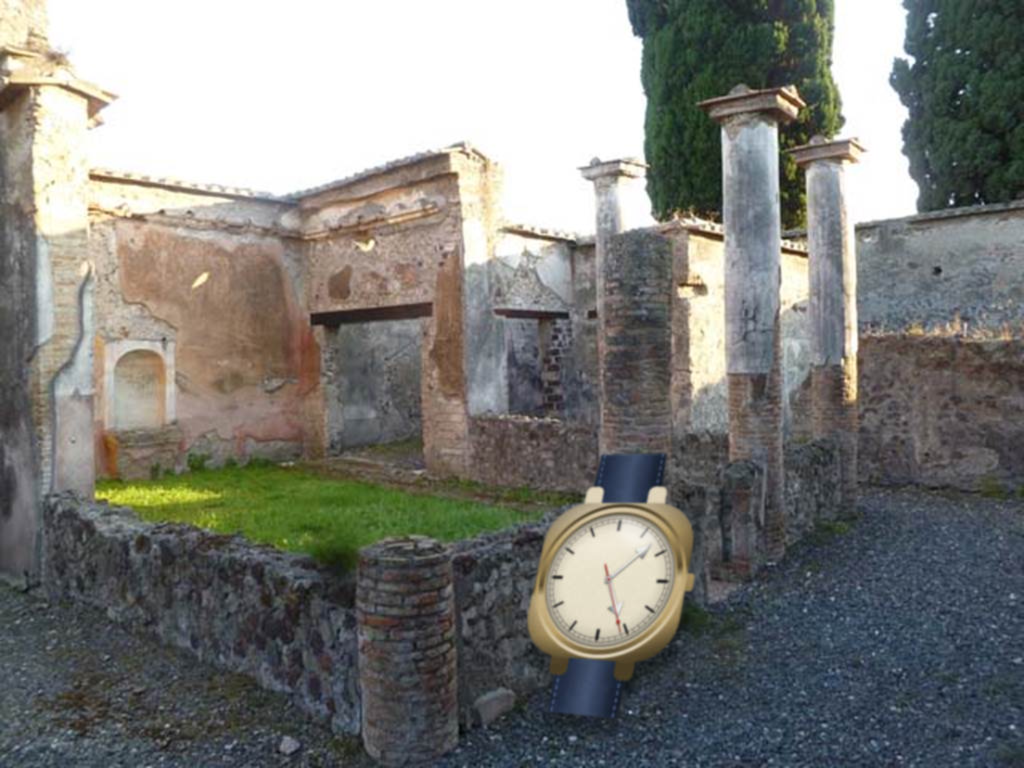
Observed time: **5:07:26**
